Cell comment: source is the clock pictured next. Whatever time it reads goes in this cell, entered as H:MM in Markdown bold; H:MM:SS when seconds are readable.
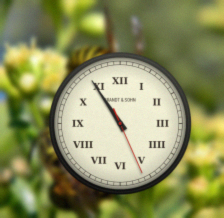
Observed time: **10:54:26**
